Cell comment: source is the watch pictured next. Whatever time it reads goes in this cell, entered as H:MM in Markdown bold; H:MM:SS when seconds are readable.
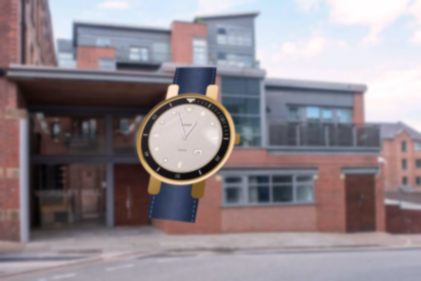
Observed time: **12:56**
